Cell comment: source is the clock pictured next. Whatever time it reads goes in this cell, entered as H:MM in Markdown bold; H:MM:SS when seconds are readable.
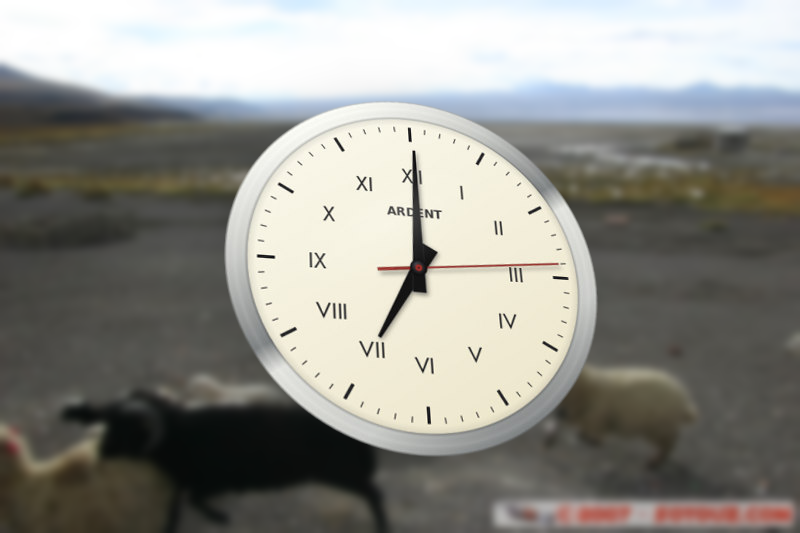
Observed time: **7:00:14**
